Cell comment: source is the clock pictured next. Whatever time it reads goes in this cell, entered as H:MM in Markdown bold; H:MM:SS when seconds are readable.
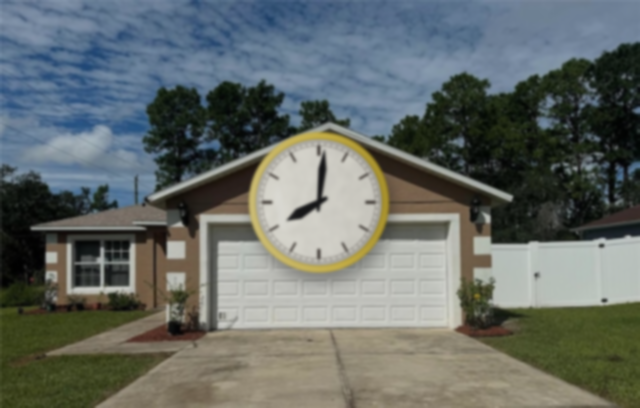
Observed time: **8:01**
